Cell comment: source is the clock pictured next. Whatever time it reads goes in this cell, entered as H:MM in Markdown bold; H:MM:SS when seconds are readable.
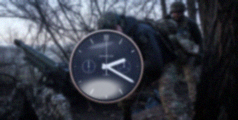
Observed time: **2:20**
